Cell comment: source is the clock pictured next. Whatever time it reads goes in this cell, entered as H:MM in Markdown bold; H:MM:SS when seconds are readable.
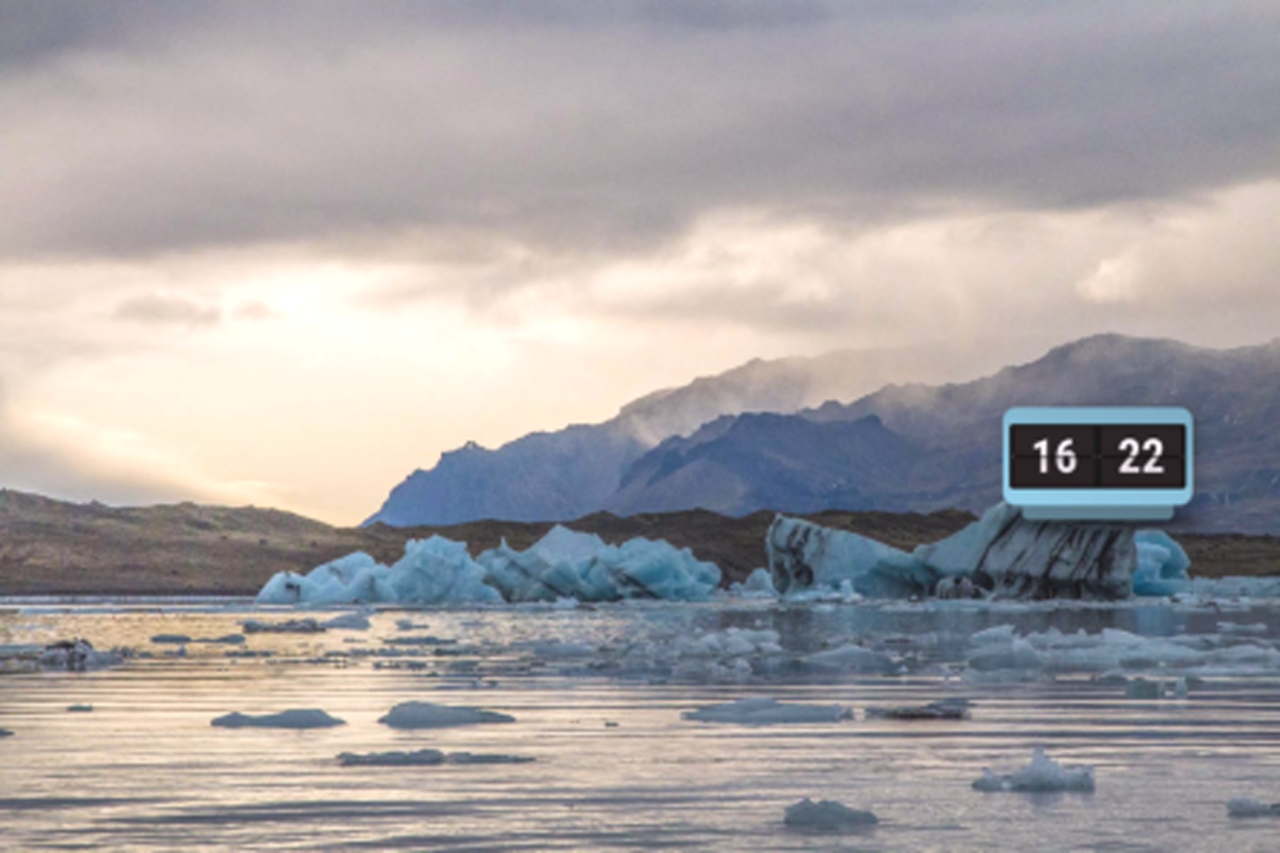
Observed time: **16:22**
